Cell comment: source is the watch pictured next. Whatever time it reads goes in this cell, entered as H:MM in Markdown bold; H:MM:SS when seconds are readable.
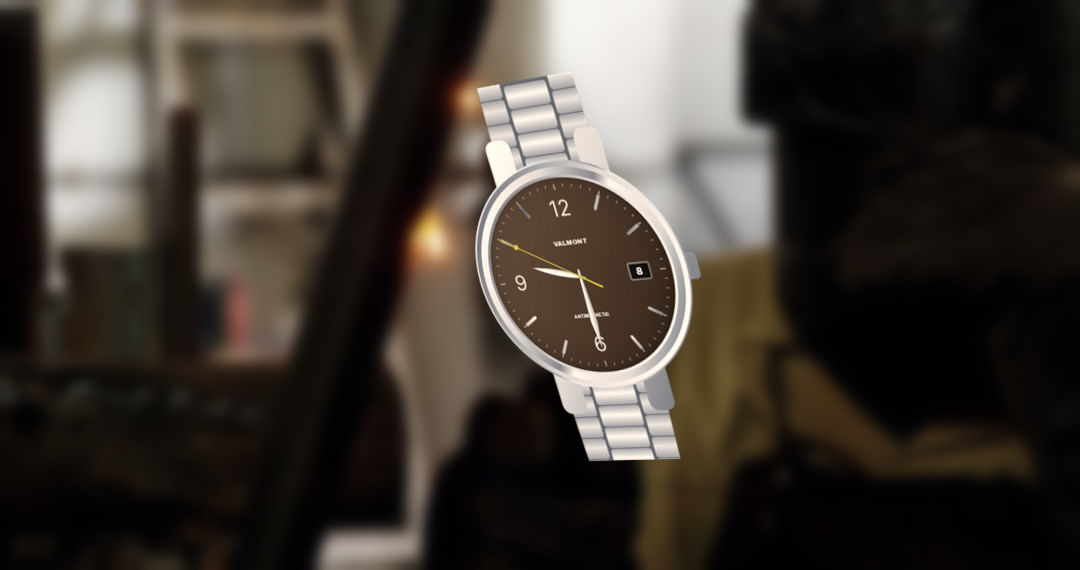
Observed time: **9:29:50**
